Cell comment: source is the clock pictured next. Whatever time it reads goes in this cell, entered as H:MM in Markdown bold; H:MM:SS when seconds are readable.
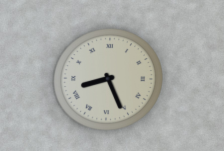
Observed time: **8:26**
